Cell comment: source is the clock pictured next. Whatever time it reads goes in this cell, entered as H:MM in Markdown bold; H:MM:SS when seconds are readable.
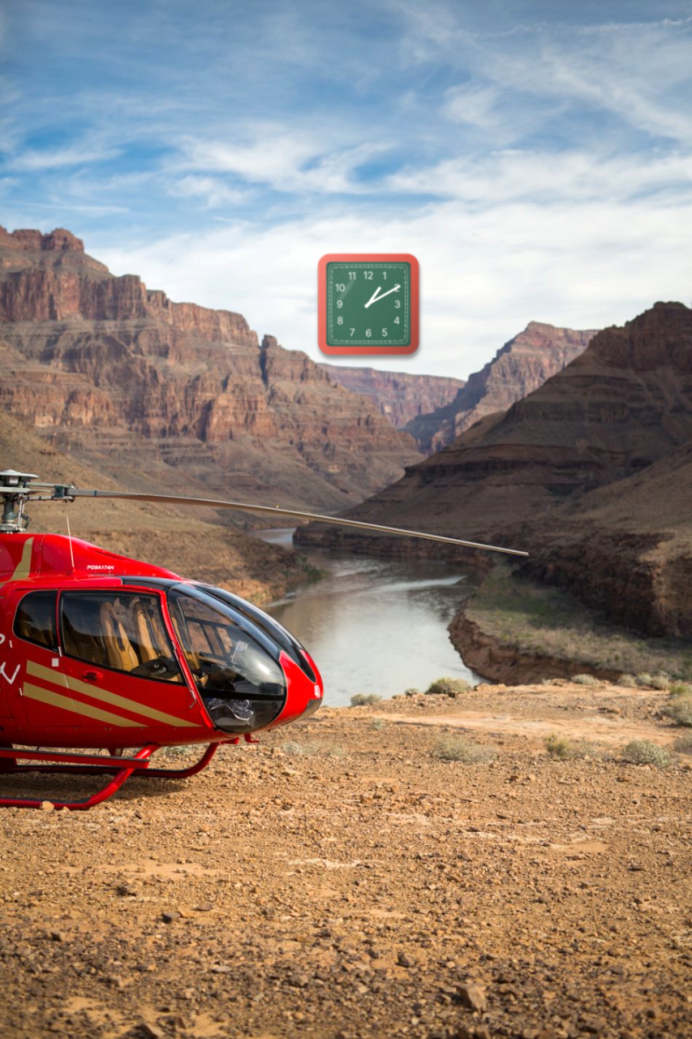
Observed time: **1:10**
